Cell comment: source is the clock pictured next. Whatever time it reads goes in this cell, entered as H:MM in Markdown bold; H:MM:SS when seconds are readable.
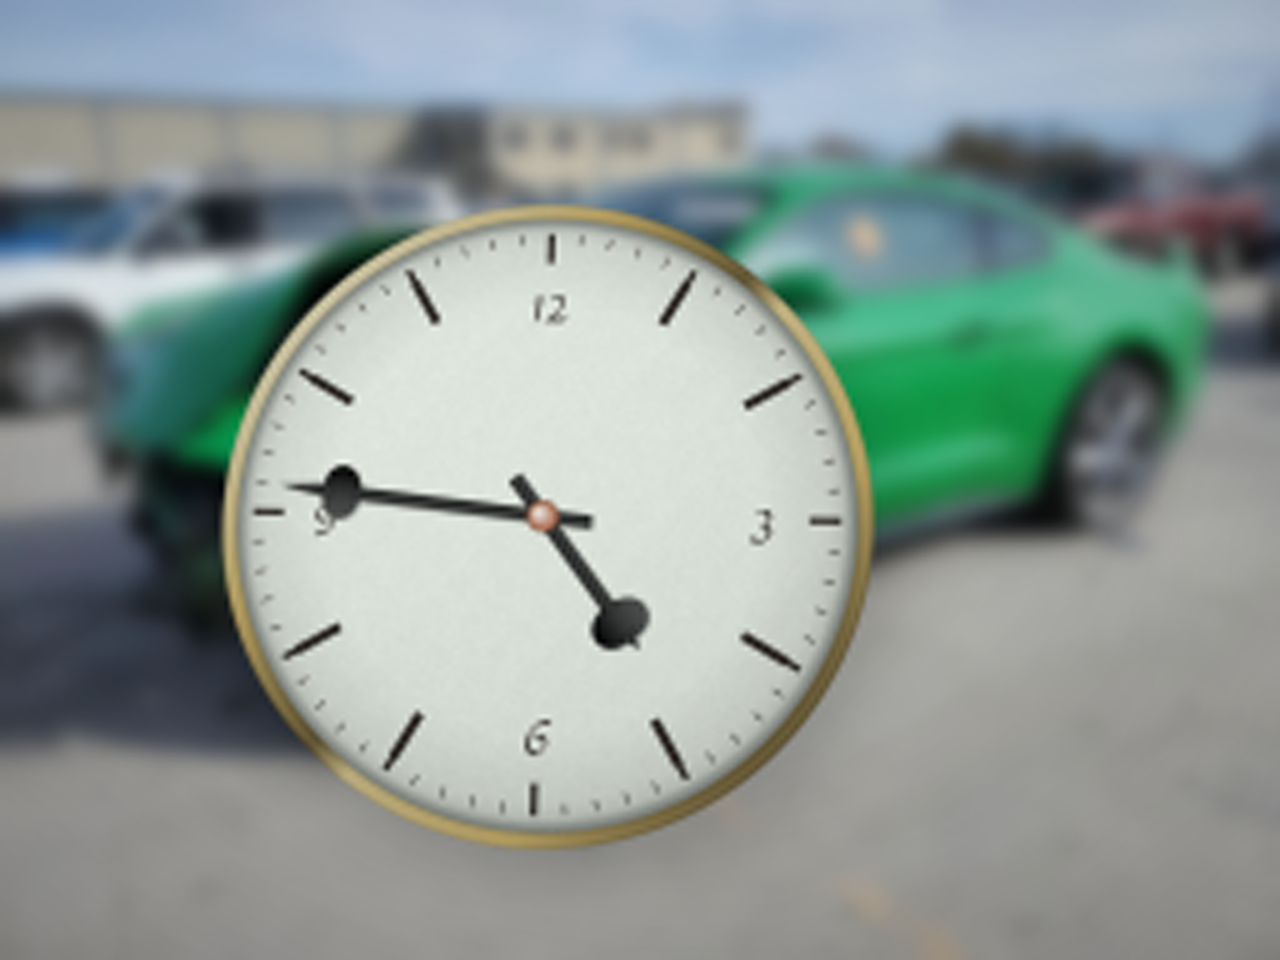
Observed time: **4:46**
